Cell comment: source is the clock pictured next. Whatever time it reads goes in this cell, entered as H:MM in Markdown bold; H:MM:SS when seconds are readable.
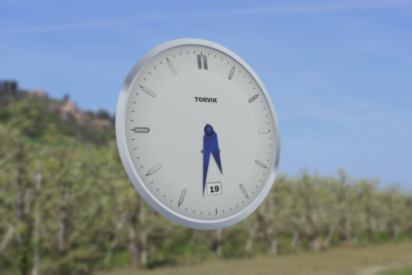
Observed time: **5:32**
